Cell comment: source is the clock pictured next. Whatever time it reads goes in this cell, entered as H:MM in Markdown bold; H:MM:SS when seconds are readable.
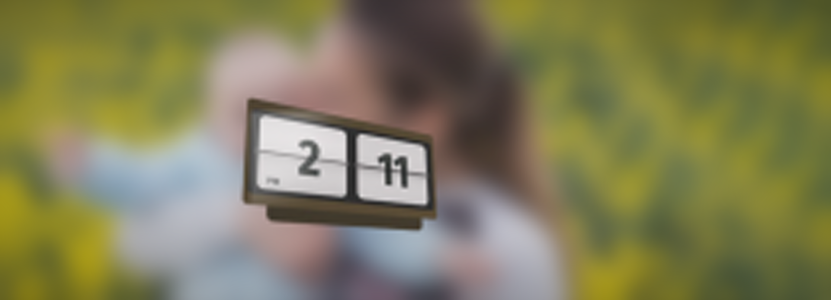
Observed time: **2:11**
